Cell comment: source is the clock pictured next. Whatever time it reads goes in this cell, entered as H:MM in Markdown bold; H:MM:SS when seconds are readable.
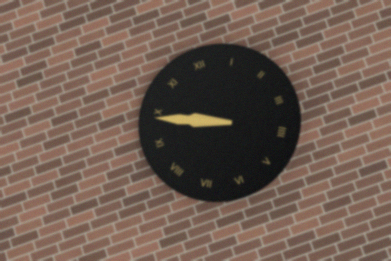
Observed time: **9:49**
